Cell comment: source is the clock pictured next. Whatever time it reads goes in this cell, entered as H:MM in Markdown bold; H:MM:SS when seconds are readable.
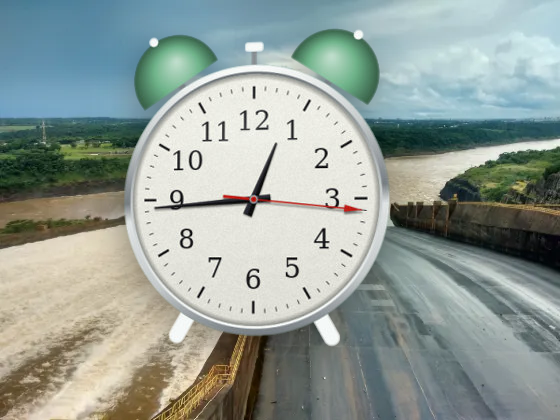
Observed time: **12:44:16**
